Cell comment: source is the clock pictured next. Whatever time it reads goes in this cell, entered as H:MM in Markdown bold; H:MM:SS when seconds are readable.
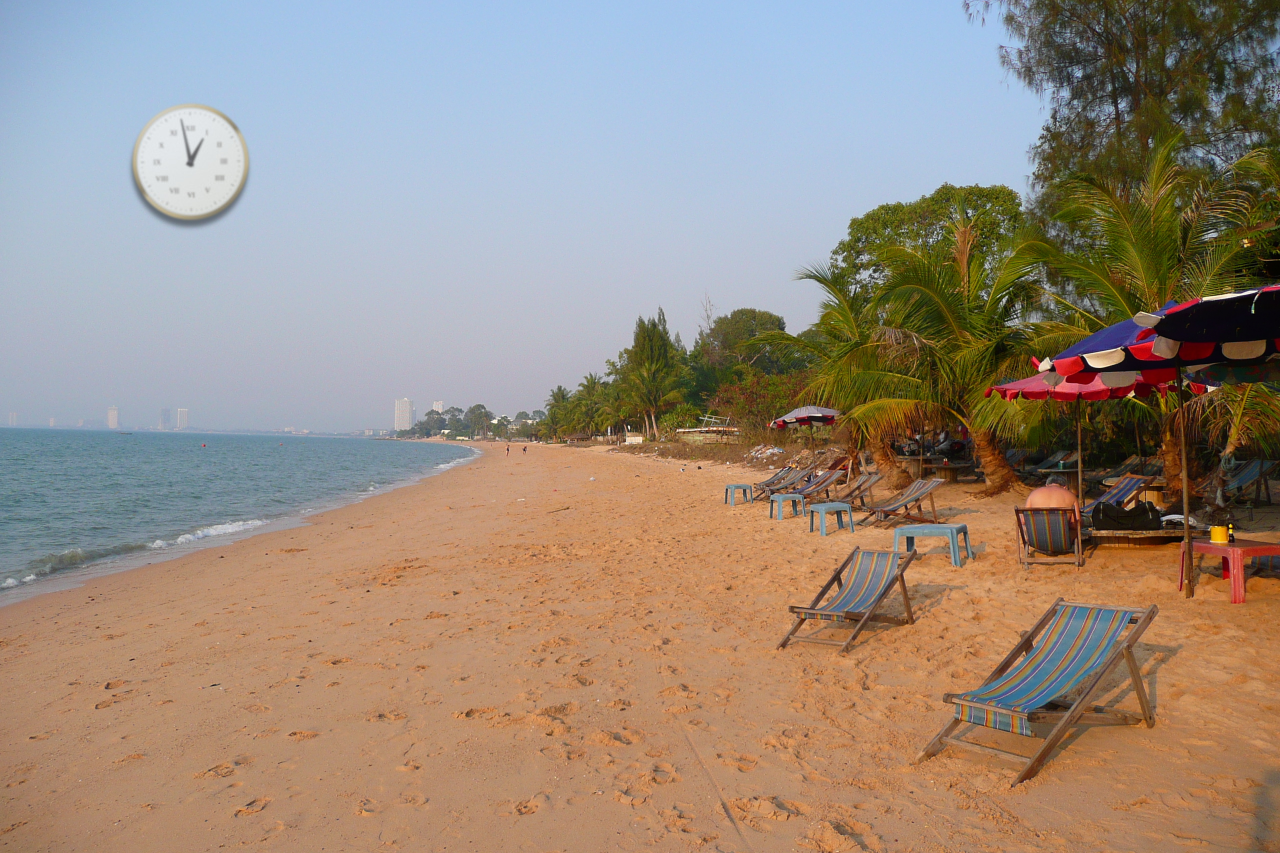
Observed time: **12:58**
